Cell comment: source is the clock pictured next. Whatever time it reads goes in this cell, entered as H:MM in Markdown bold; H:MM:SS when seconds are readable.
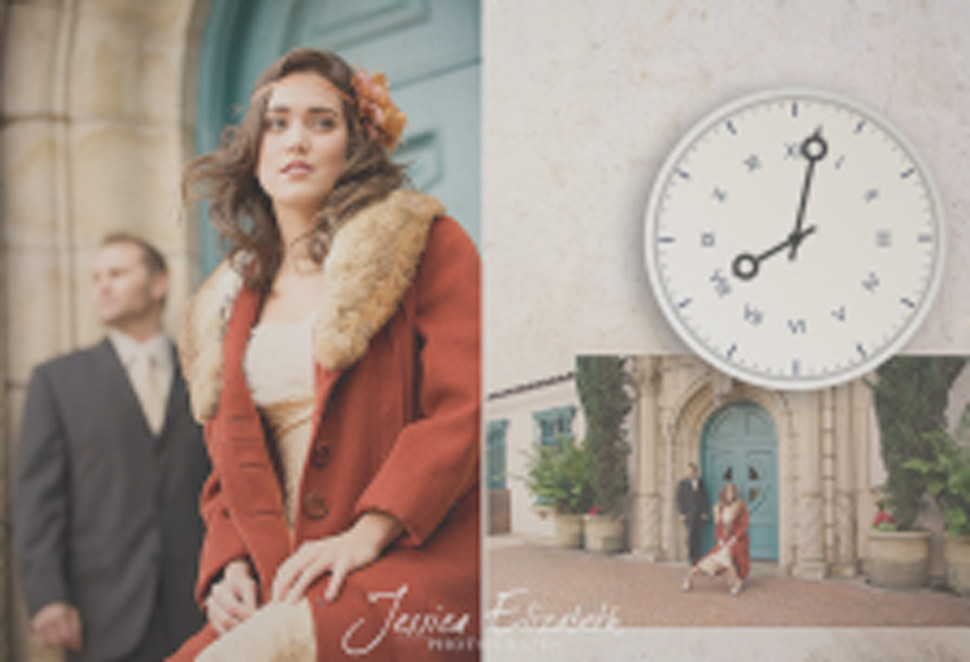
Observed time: **8:02**
